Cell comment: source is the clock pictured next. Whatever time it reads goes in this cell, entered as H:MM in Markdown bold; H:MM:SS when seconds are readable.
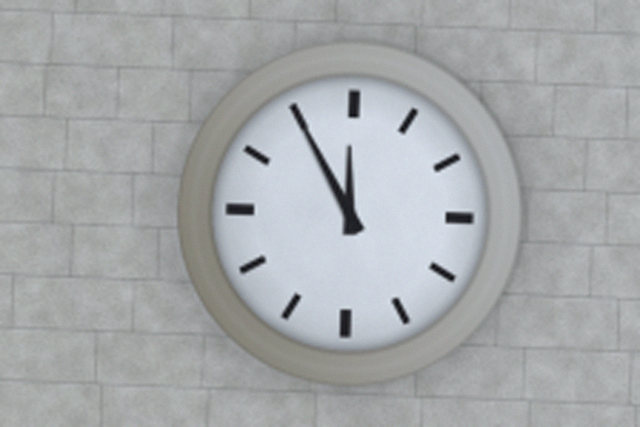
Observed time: **11:55**
